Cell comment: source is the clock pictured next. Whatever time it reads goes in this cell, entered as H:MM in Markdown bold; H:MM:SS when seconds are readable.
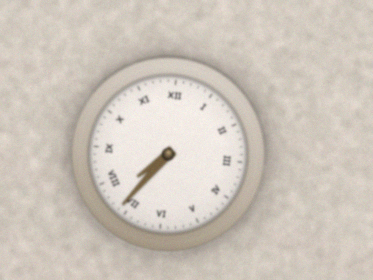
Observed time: **7:36**
